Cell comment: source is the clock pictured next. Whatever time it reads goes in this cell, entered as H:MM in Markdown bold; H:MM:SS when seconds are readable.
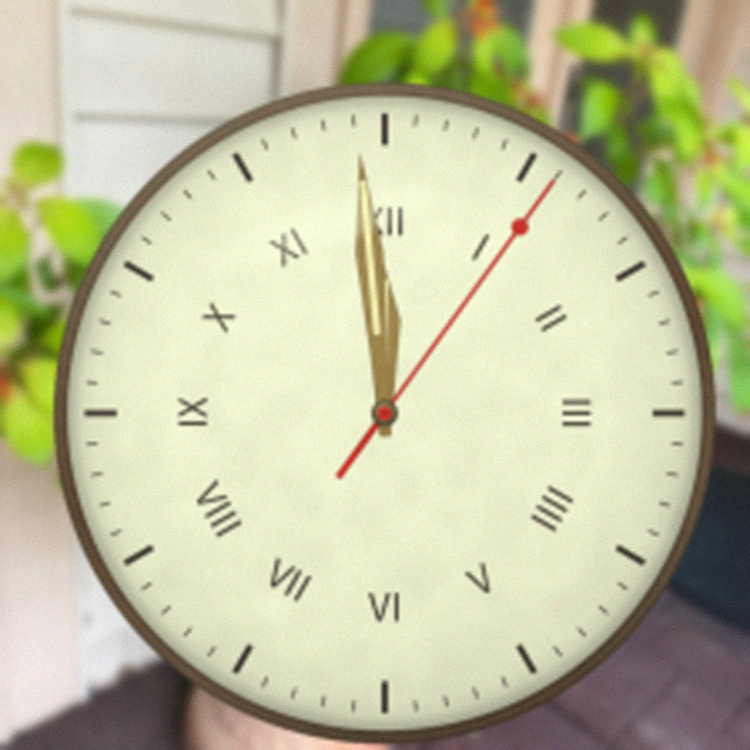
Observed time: **11:59:06**
